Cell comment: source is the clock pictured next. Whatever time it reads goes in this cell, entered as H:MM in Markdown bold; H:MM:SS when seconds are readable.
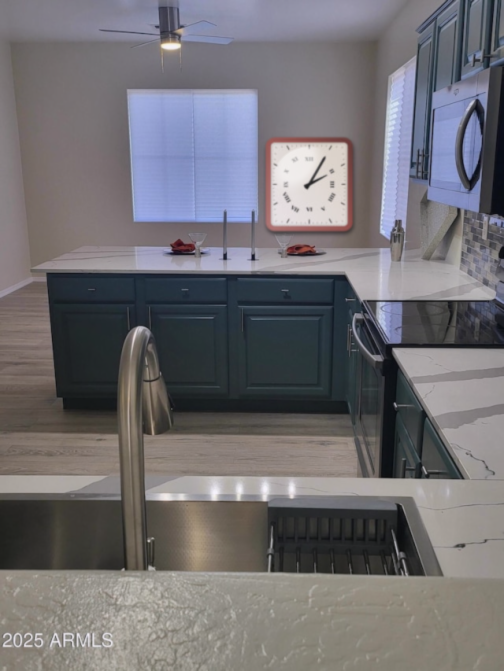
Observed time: **2:05**
